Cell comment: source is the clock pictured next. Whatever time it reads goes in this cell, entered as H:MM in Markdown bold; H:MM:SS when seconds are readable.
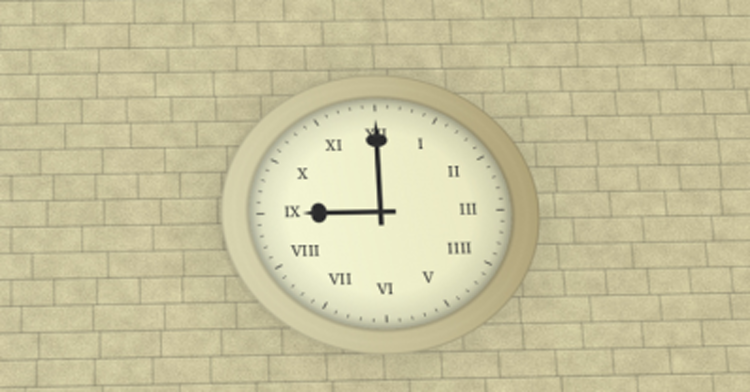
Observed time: **9:00**
